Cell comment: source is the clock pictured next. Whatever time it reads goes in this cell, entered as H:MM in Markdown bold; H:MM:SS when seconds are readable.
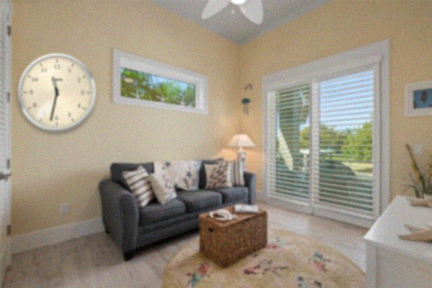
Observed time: **11:32**
